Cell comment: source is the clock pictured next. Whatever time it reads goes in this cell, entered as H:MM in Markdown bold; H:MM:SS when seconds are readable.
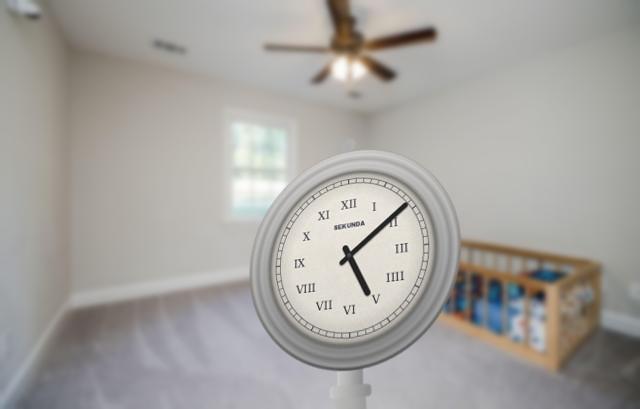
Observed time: **5:09**
